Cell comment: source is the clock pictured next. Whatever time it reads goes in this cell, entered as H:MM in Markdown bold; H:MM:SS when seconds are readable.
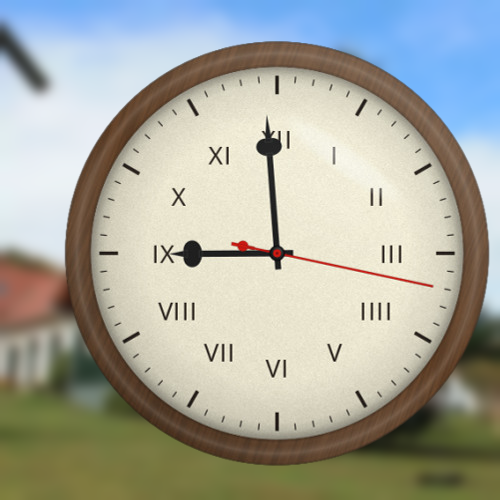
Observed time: **8:59:17**
